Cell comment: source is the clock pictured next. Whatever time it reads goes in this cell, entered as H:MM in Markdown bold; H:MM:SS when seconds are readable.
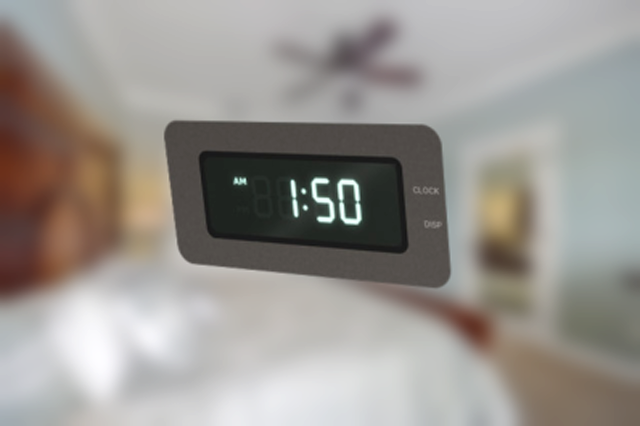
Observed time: **1:50**
